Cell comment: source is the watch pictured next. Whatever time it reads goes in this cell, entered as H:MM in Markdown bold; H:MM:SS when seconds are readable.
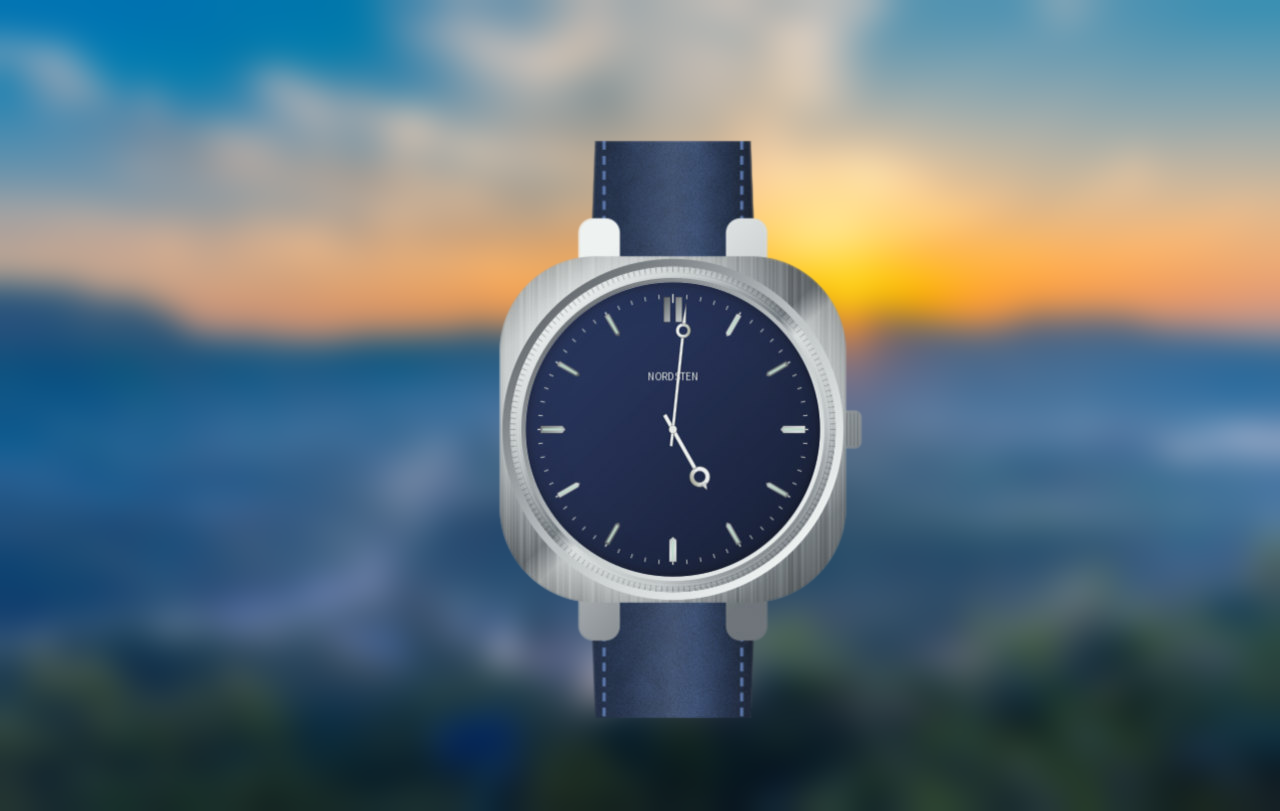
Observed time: **5:01**
